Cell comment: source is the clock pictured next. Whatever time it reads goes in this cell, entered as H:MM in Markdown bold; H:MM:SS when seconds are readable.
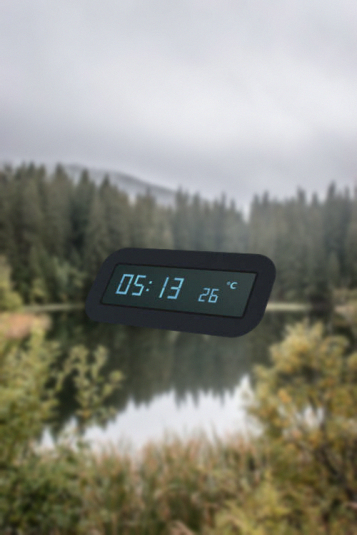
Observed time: **5:13**
